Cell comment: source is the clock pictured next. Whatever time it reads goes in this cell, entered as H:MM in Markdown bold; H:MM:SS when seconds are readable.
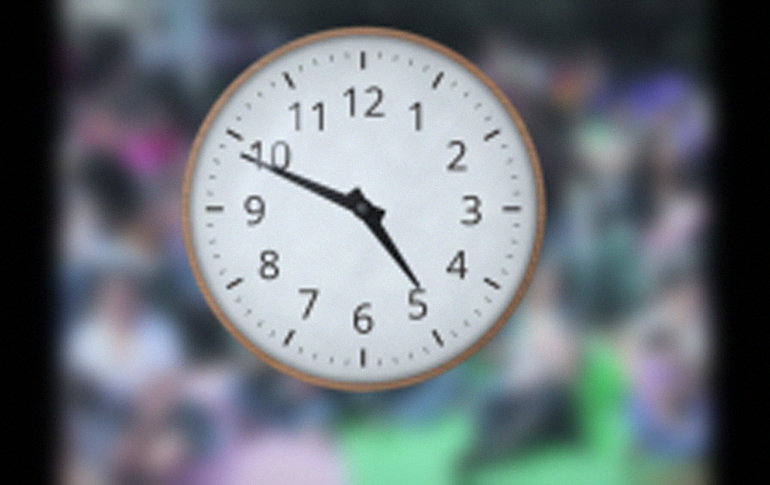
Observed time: **4:49**
